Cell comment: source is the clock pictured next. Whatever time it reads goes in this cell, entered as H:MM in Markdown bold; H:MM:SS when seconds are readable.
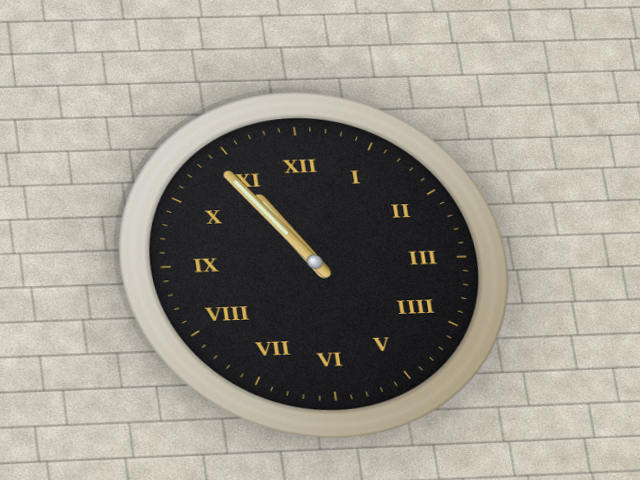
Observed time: **10:54**
